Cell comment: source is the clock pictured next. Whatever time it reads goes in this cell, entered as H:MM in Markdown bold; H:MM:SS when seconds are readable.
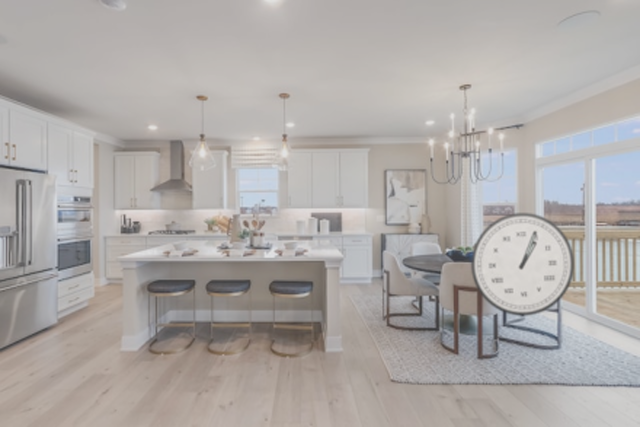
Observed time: **1:04**
